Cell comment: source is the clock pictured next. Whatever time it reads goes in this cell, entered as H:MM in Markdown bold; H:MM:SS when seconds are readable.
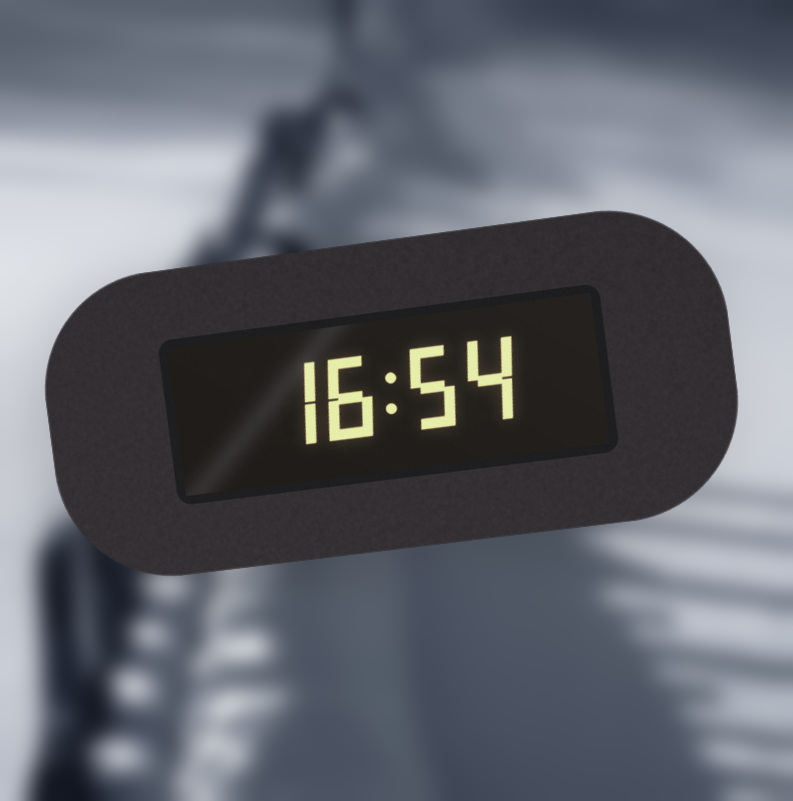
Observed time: **16:54**
